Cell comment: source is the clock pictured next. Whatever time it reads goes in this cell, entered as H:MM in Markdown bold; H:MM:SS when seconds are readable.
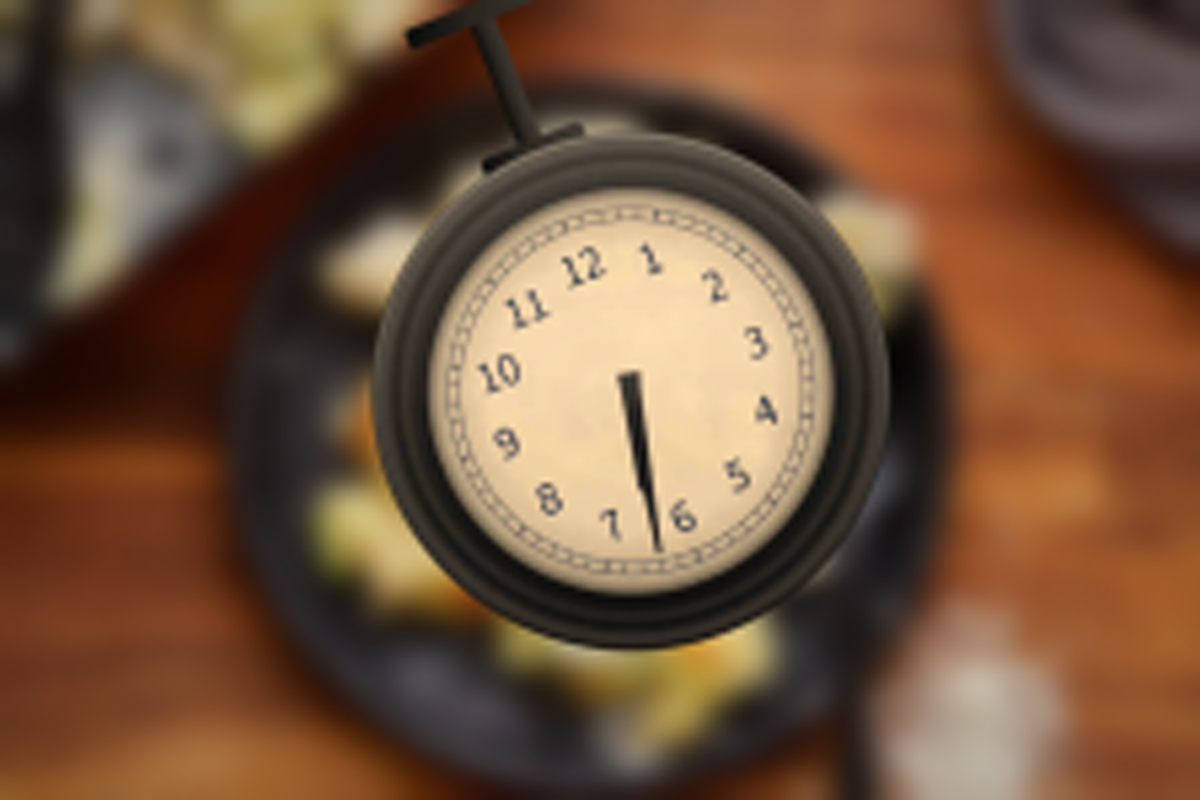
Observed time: **6:32**
